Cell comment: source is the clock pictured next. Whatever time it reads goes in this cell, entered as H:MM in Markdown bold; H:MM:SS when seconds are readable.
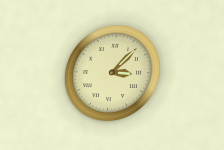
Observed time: **3:07**
